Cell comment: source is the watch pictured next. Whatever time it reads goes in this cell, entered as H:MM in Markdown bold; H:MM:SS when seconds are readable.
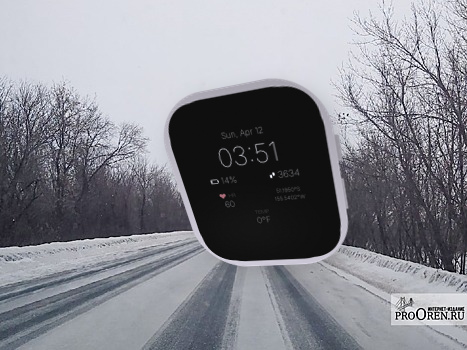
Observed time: **3:51**
